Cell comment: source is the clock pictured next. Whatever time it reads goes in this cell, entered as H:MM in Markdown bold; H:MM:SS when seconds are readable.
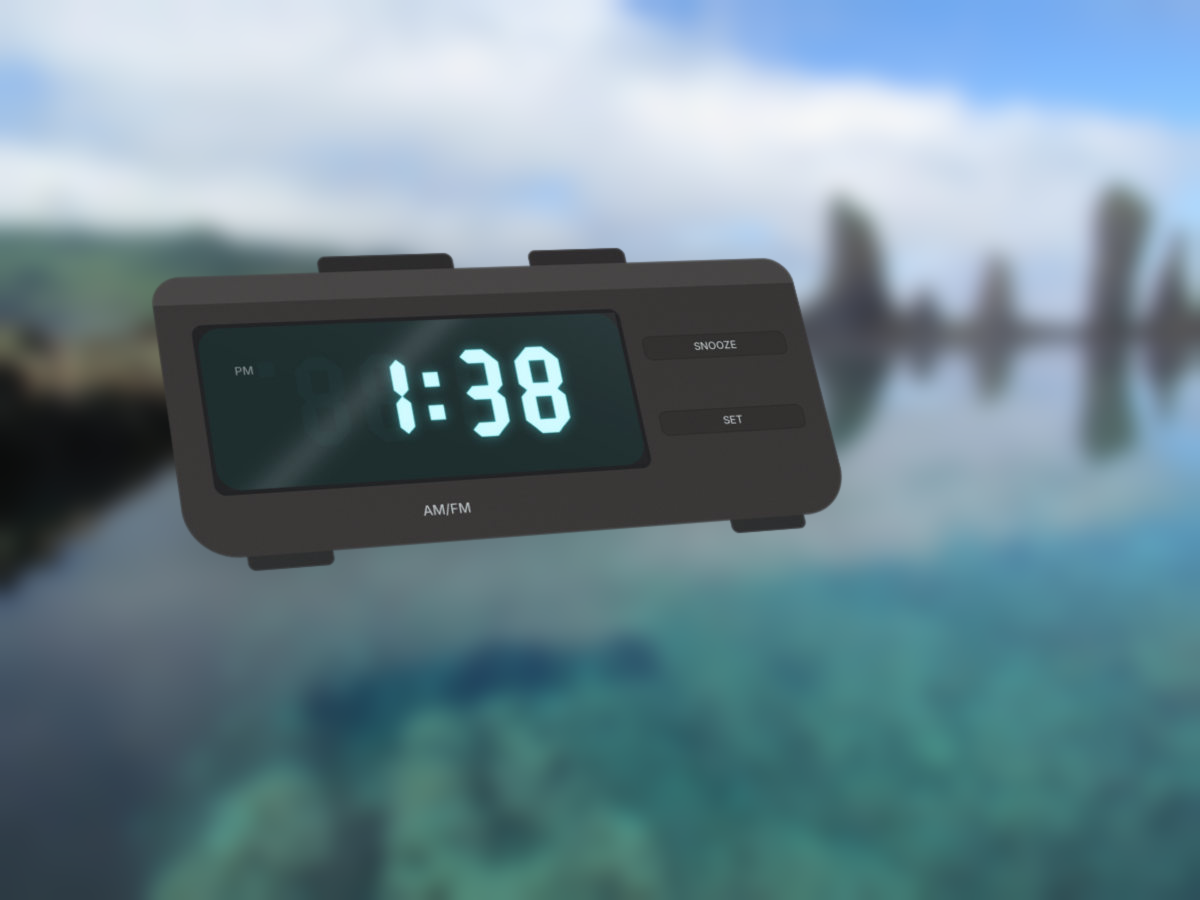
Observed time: **1:38**
